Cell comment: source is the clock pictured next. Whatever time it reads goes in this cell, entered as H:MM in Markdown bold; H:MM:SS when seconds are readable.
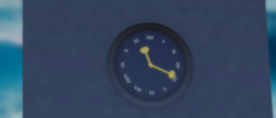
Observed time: **11:19**
